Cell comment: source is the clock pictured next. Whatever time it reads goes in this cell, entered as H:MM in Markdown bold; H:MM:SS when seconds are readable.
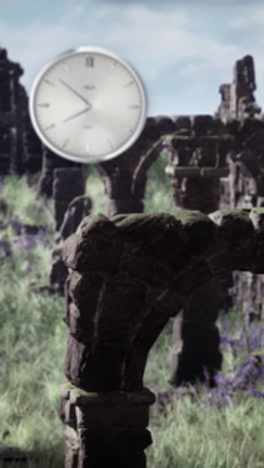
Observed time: **7:52**
